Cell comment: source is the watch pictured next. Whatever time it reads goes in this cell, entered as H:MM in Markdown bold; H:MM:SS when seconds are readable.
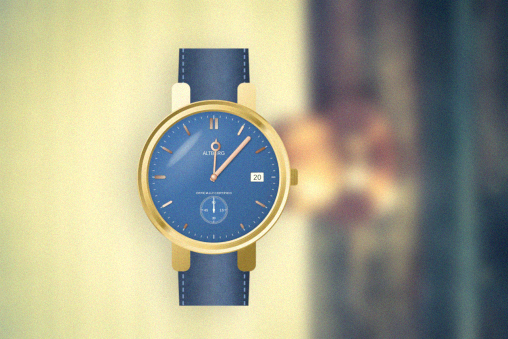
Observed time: **12:07**
